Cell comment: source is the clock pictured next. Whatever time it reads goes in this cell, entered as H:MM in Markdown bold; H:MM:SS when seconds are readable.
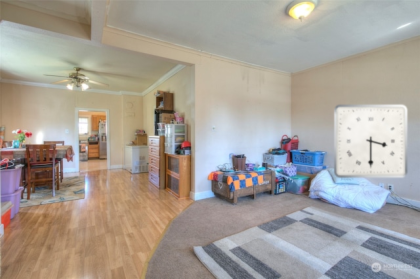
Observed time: **3:30**
